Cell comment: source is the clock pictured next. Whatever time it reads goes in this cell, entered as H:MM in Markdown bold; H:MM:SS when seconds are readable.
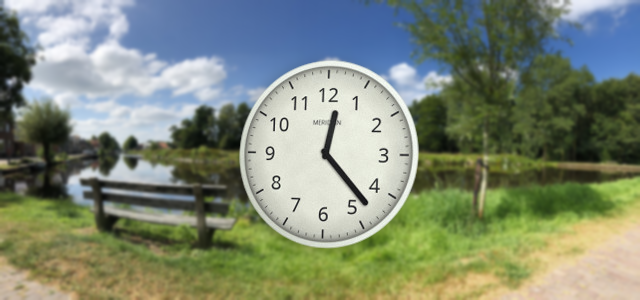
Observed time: **12:23**
